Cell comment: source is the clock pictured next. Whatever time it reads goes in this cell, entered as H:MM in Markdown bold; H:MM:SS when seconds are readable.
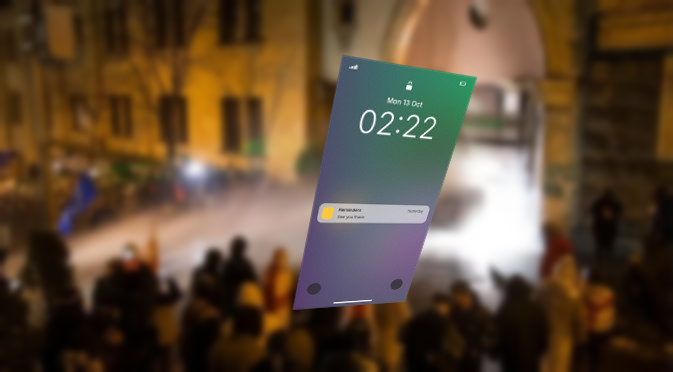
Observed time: **2:22**
